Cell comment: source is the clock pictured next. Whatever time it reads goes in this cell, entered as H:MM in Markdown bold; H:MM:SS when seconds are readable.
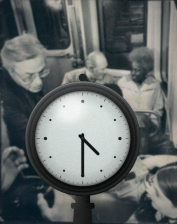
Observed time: **4:30**
